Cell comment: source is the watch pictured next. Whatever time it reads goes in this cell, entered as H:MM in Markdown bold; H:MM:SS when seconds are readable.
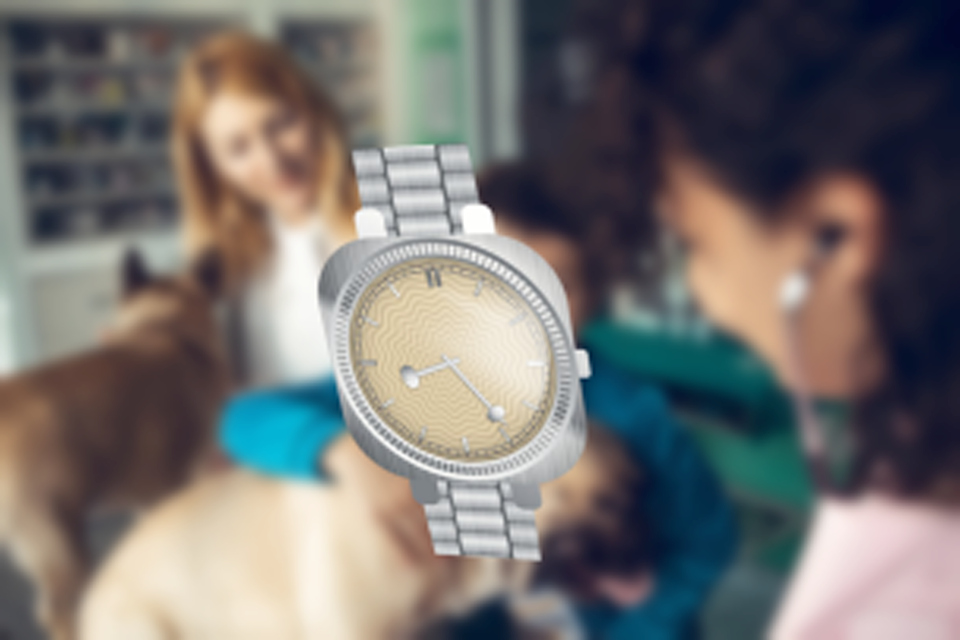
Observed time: **8:24**
